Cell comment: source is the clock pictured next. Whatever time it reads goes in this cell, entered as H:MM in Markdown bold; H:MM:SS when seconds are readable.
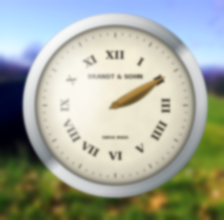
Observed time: **2:10**
